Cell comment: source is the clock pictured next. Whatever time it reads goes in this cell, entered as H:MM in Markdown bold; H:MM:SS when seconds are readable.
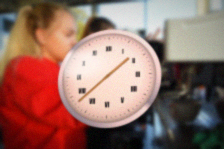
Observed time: **1:38**
